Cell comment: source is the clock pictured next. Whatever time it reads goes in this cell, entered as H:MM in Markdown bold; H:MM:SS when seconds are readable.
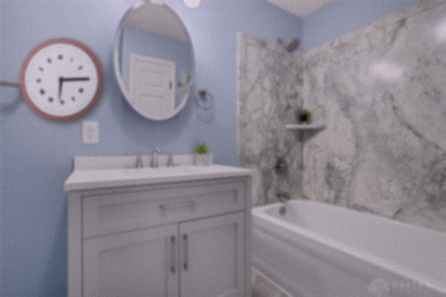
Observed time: **6:15**
